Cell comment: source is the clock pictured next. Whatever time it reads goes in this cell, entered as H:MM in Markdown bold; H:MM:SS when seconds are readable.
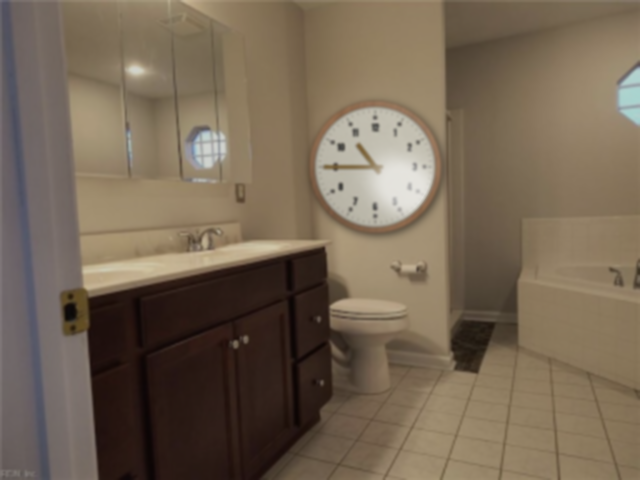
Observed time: **10:45**
